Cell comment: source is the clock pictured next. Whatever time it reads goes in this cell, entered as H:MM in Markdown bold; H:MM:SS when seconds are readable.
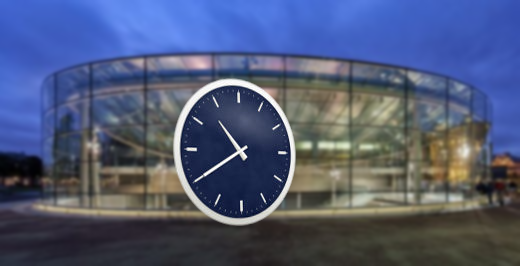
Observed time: **10:40**
